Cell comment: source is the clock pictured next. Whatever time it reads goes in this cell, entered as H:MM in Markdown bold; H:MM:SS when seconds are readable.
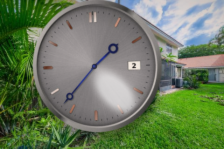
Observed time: **1:37**
